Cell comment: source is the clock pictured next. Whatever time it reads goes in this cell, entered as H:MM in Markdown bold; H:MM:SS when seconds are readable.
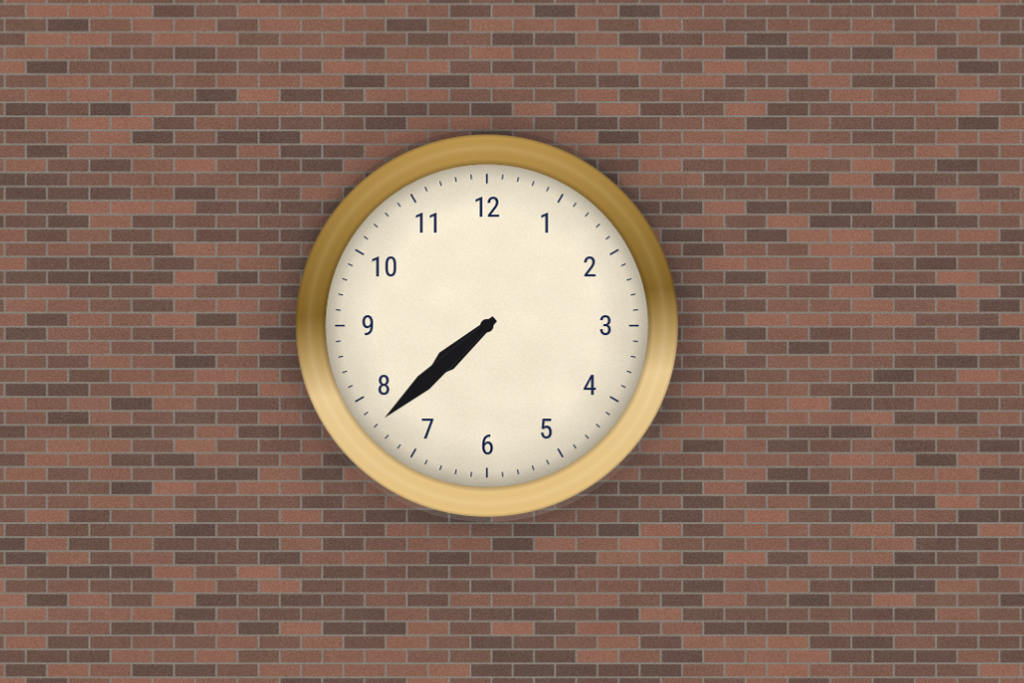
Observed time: **7:38**
